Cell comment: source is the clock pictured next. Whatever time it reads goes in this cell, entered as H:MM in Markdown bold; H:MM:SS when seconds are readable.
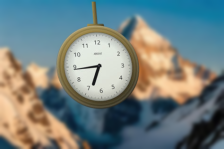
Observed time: **6:44**
